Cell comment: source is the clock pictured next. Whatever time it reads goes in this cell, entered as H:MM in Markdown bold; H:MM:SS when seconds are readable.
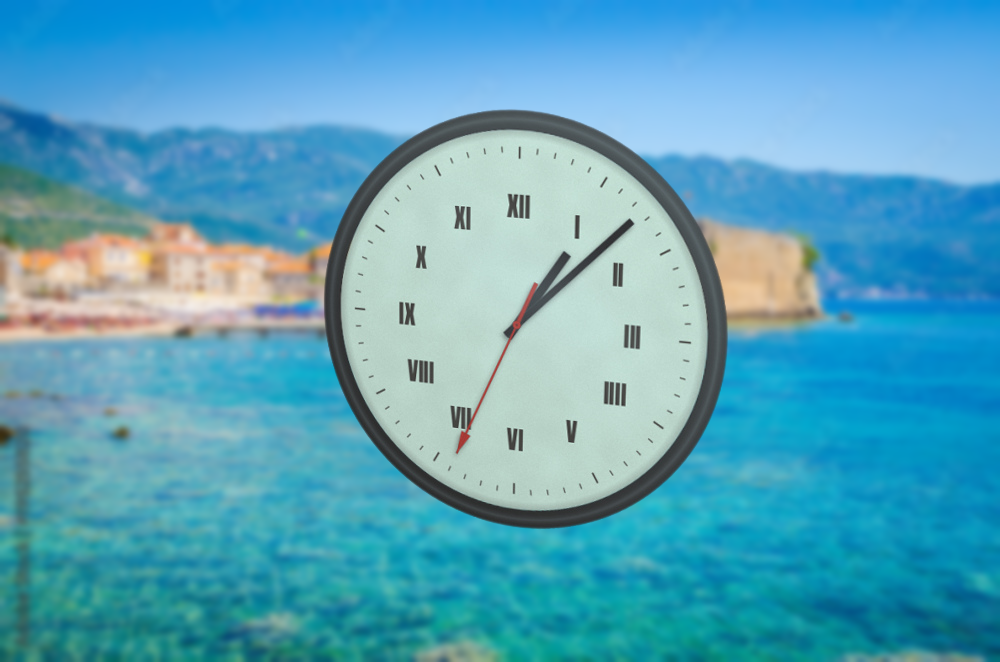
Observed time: **1:07:34**
